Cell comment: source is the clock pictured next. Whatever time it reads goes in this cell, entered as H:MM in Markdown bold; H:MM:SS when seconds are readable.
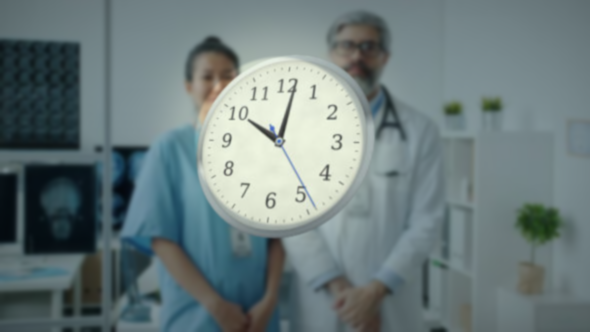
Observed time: **10:01:24**
